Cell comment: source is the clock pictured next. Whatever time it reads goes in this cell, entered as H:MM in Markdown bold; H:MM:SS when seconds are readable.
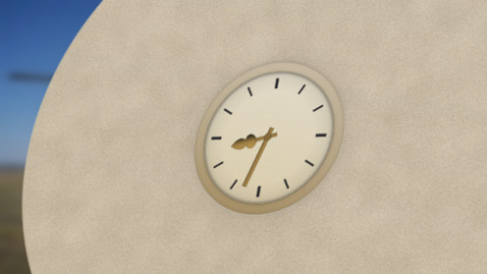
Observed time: **8:33**
